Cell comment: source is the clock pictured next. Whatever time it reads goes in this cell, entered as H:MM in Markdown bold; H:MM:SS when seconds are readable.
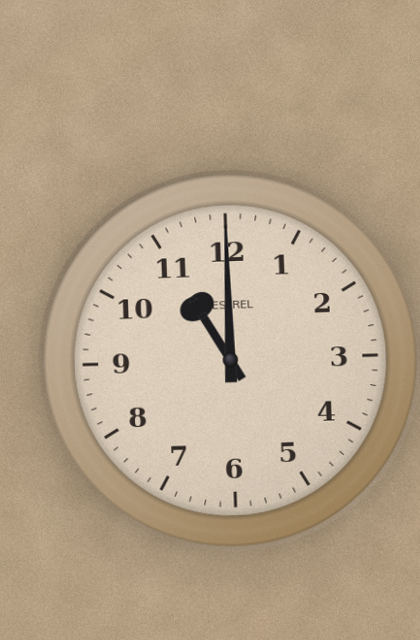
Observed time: **11:00**
